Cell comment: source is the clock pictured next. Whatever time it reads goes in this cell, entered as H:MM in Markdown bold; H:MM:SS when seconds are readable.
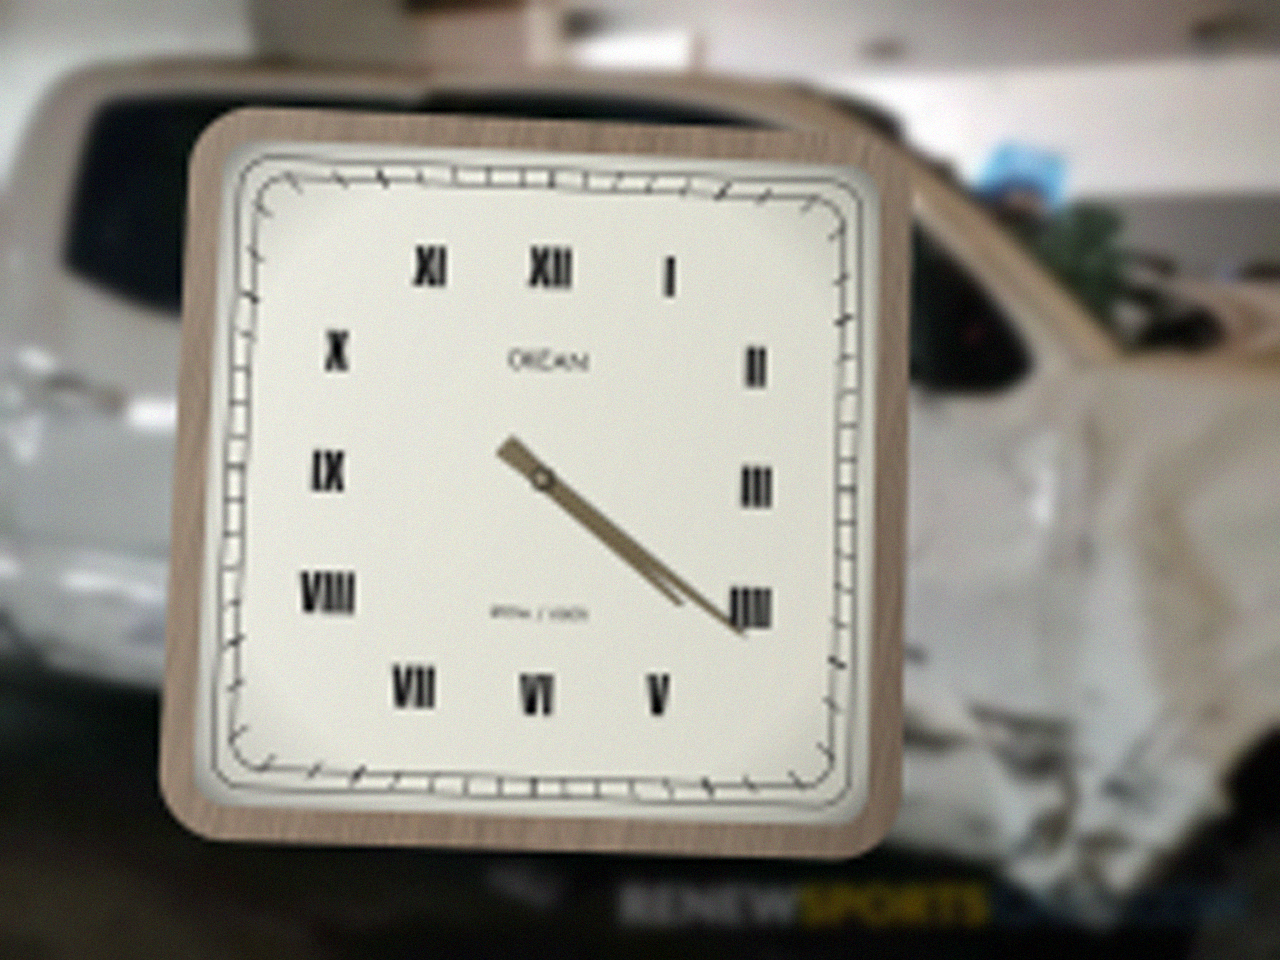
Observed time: **4:21**
